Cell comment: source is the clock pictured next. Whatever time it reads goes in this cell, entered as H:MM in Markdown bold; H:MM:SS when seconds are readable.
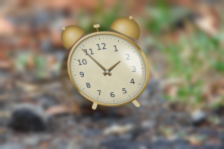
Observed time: **1:54**
